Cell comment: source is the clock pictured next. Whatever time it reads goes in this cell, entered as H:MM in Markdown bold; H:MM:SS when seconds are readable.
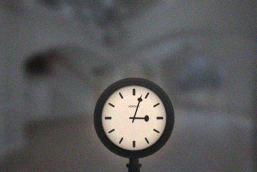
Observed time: **3:03**
